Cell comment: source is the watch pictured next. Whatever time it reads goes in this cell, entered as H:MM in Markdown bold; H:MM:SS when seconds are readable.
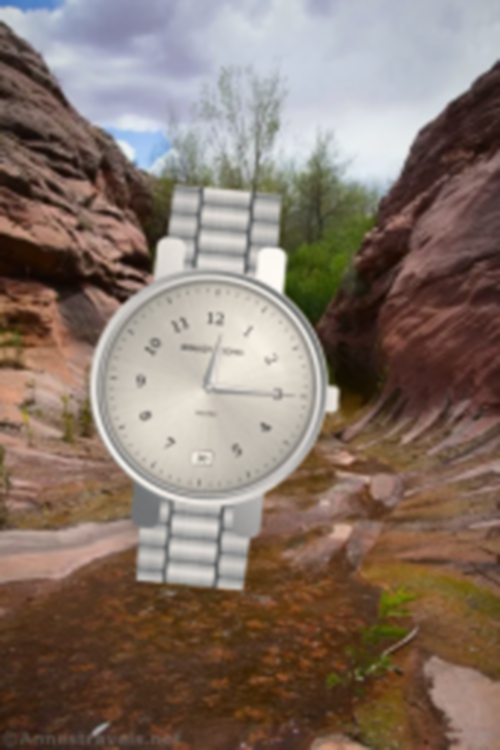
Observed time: **12:15**
